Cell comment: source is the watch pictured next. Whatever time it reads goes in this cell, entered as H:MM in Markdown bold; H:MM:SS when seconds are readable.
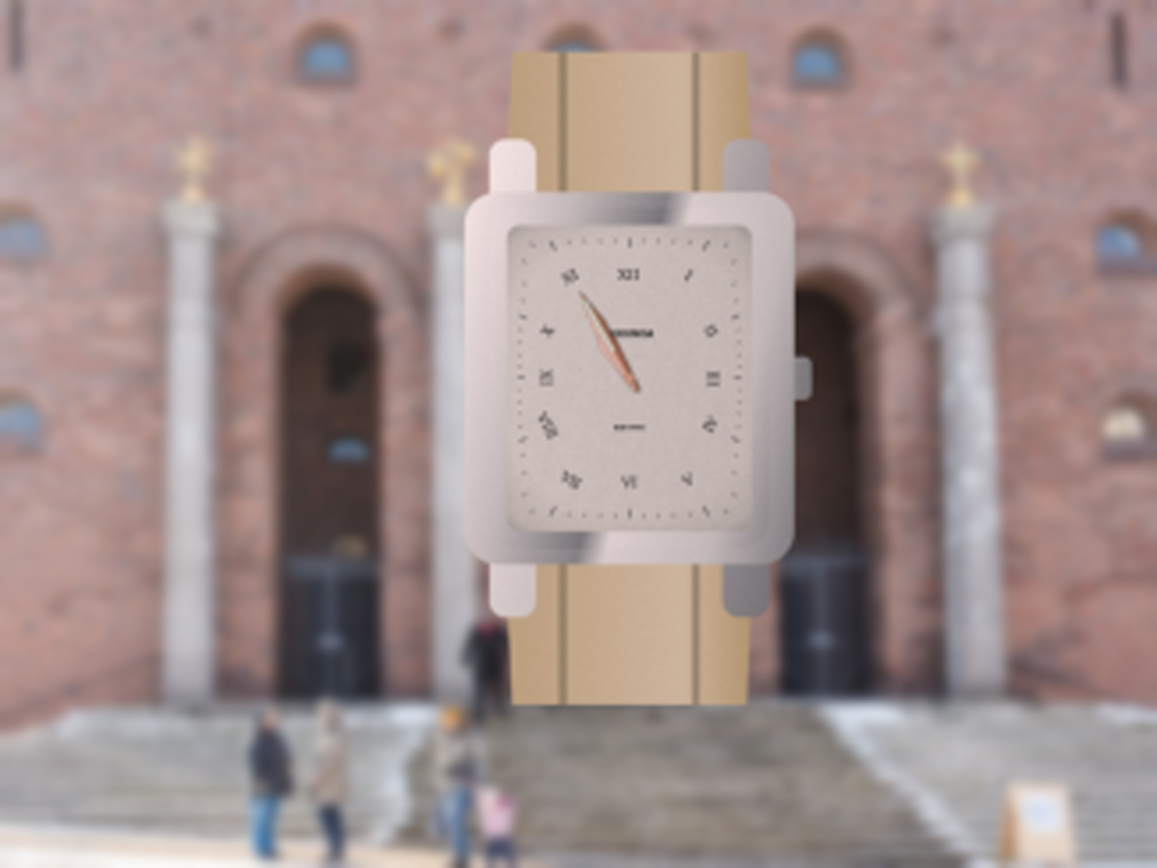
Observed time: **10:55**
